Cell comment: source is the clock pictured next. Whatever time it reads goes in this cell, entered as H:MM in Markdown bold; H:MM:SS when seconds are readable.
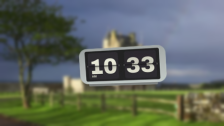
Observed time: **10:33**
